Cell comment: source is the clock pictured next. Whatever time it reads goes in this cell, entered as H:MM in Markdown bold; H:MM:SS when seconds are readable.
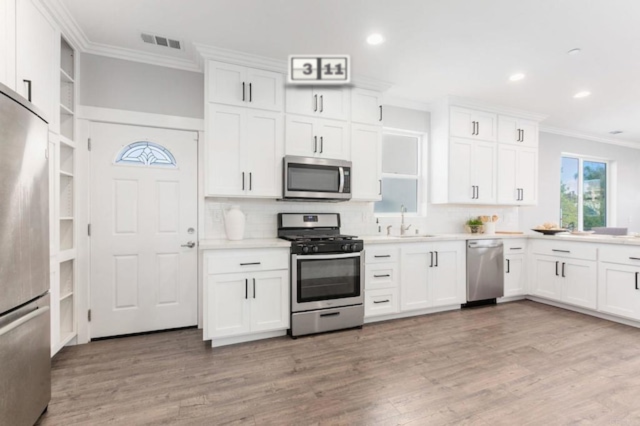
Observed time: **3:11**
